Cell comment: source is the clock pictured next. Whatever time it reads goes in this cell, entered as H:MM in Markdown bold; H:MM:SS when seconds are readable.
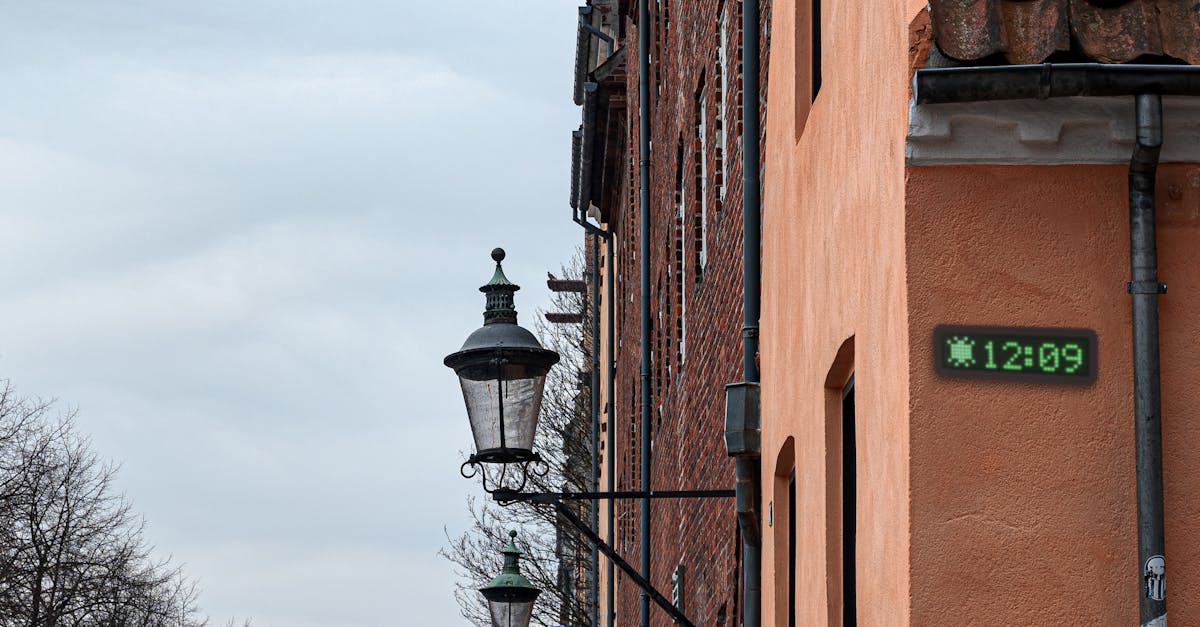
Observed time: **12:09**
